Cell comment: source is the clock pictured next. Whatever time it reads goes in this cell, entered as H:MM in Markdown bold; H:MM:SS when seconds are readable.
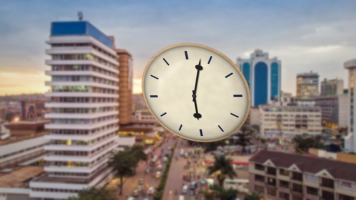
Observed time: **6:03**
